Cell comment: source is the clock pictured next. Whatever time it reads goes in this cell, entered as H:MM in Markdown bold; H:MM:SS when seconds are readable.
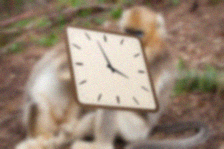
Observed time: **3:57**
